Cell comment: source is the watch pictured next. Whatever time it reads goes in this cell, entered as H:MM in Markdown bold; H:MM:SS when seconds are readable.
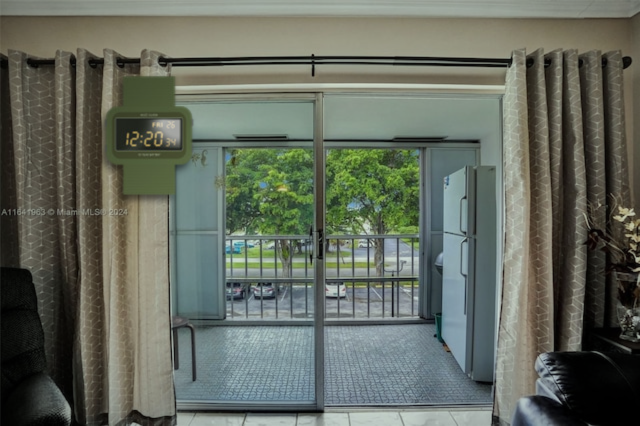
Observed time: **12:20**
